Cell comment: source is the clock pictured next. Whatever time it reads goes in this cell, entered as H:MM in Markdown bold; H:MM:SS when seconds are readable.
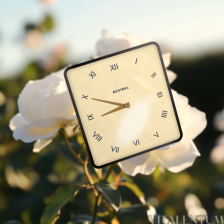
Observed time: **8:50**
